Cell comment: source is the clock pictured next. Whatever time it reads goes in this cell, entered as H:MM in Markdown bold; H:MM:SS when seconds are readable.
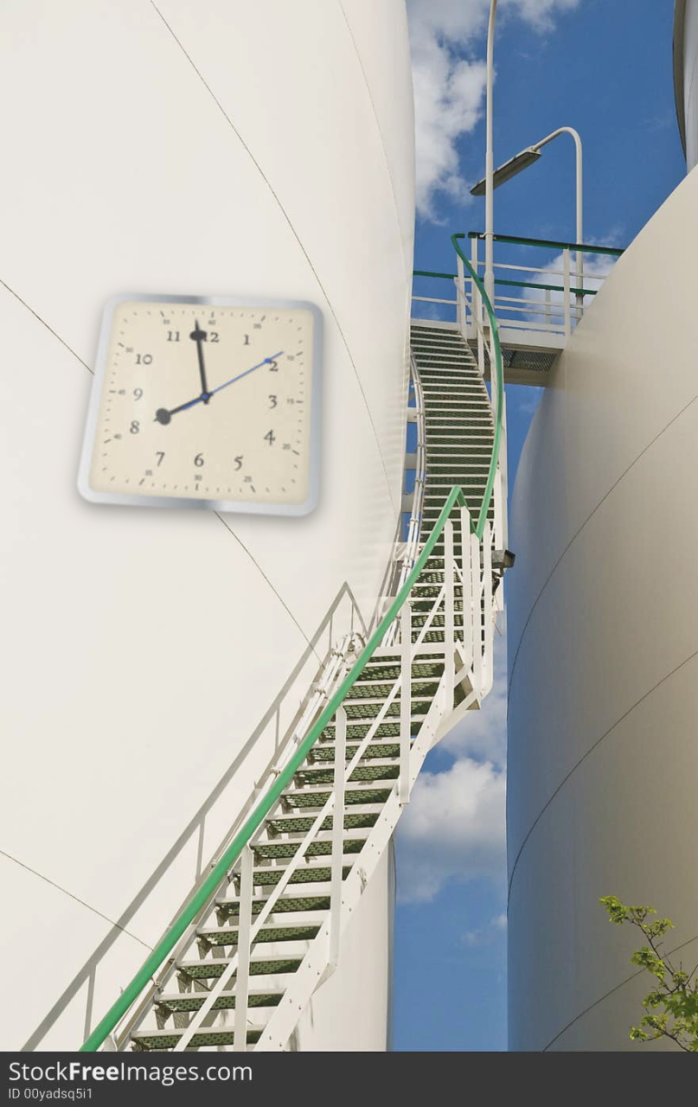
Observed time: **7:58:09**
